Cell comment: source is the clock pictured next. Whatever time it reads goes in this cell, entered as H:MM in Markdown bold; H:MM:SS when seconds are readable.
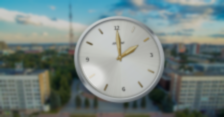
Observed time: **2:00**
